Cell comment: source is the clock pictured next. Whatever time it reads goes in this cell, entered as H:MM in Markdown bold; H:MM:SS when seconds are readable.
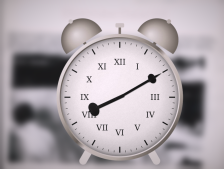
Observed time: **8:10**
